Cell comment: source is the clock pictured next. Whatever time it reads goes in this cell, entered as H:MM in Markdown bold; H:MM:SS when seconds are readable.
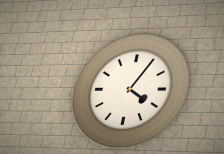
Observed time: **4:05**
